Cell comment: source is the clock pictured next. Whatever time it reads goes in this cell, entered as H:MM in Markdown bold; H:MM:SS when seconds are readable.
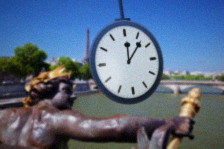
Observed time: **12:07**
